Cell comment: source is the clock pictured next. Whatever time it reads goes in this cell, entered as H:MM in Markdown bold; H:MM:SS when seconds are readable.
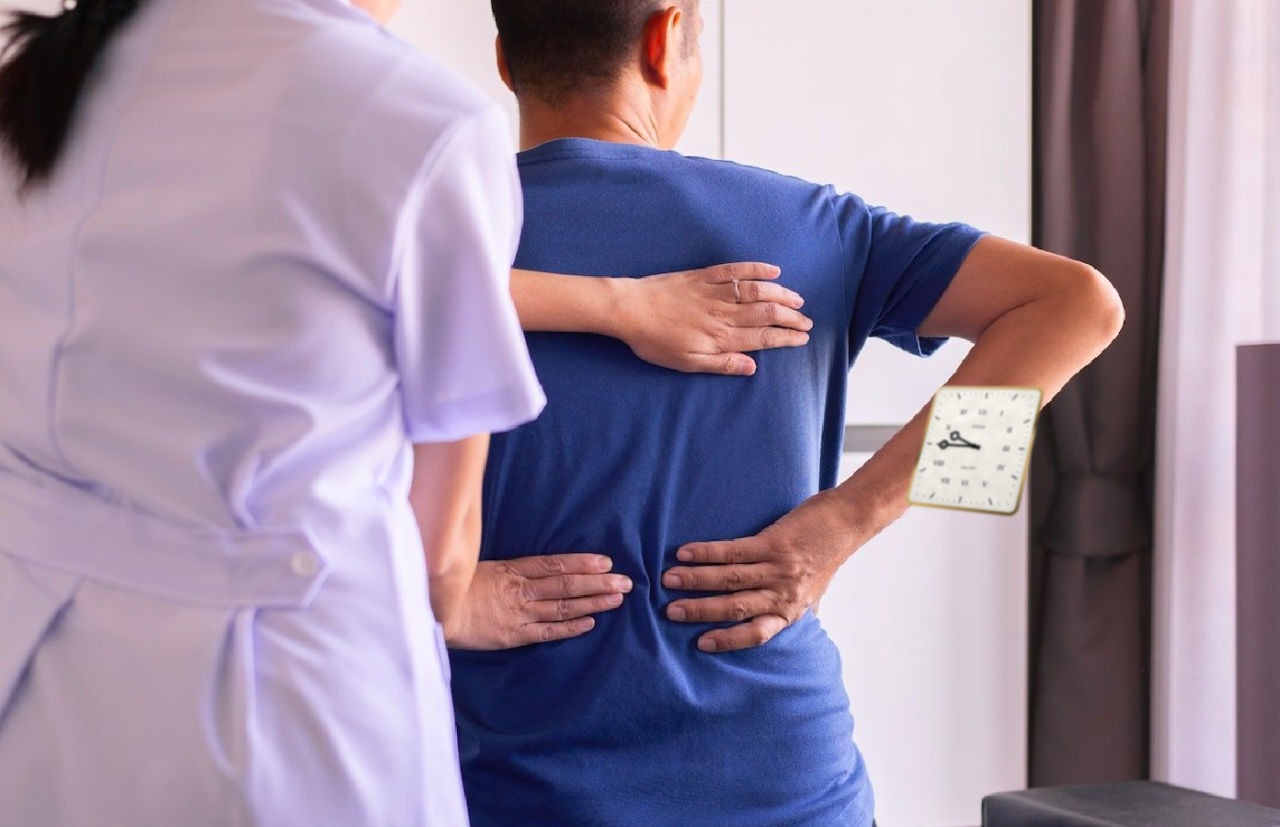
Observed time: **9:45**
